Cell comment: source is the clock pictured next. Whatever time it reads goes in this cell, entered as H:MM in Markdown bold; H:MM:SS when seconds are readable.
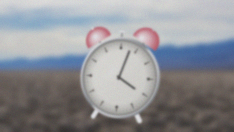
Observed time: **4:03**
